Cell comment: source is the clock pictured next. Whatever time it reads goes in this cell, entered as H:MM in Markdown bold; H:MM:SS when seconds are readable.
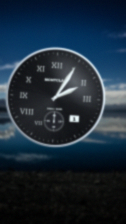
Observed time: **2:05**
